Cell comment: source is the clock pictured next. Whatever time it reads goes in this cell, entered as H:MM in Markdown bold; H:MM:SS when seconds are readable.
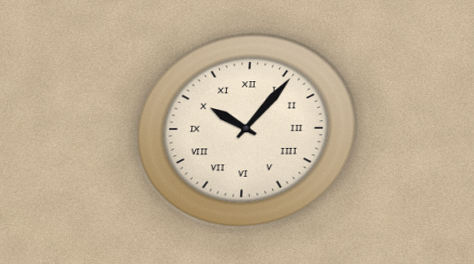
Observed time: **10:06**
